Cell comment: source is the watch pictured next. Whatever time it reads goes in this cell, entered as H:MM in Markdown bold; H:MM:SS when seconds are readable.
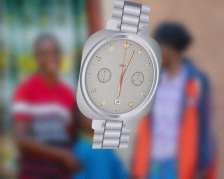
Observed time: **6:03**
